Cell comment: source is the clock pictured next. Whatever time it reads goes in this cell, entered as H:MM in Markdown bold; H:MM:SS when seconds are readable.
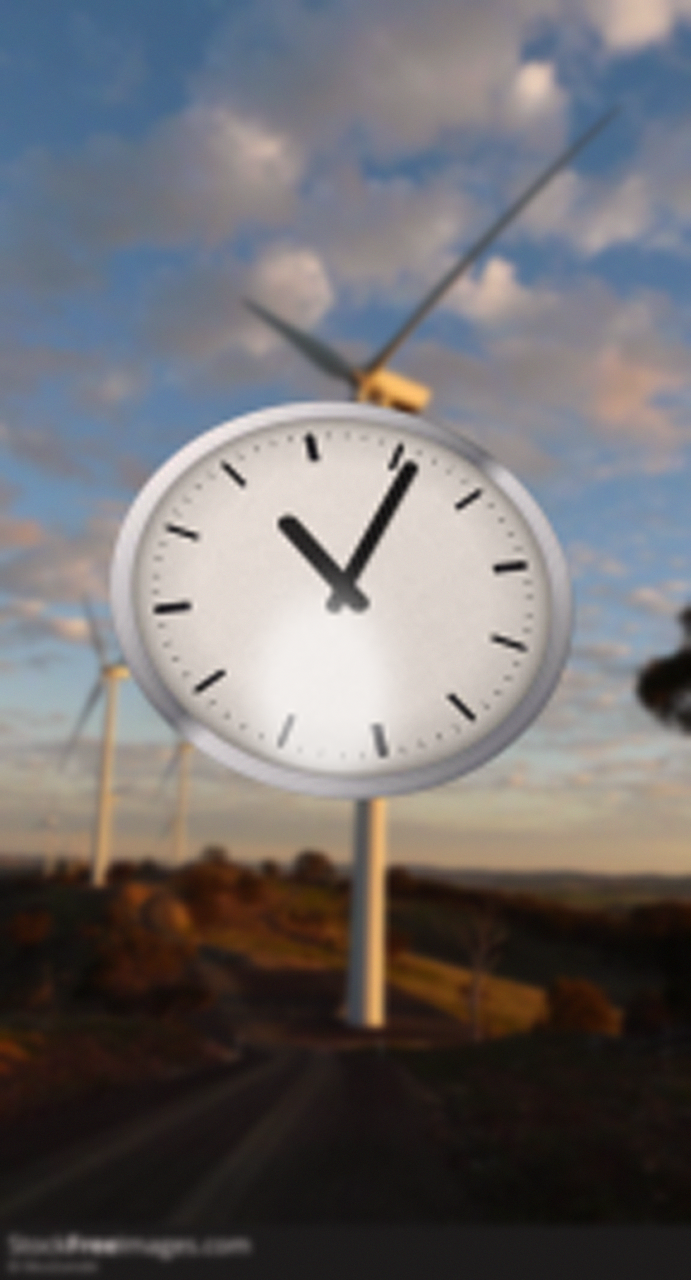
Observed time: **11:06**
